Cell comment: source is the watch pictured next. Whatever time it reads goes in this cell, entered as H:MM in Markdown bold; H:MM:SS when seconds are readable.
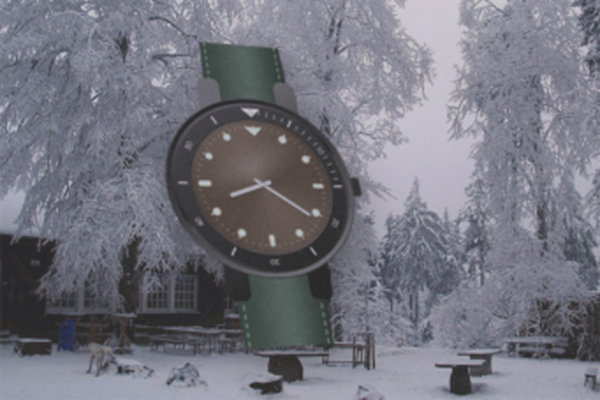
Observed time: **8:21**
